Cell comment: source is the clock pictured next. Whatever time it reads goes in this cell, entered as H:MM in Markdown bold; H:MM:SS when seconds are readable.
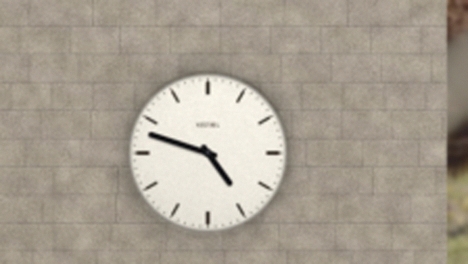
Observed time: **4:48**
